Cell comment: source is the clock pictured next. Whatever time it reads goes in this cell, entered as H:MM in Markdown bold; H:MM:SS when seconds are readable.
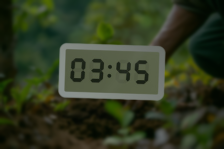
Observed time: **3:45**
